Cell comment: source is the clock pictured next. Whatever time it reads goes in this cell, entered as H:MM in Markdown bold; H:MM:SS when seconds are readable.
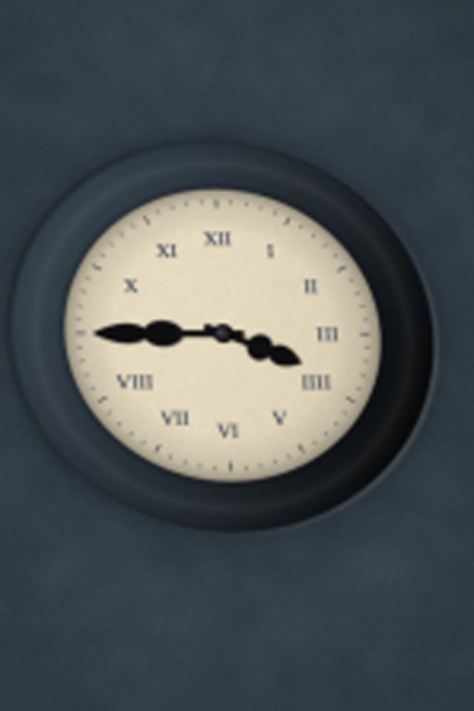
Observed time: **3:45**
